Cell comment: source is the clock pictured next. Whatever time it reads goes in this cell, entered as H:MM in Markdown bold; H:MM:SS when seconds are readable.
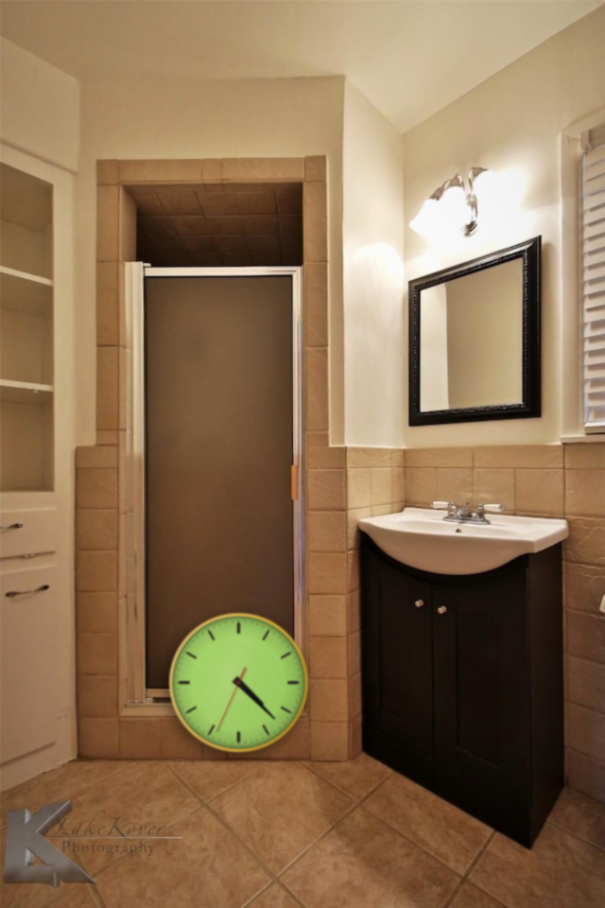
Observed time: **4:22:34**
